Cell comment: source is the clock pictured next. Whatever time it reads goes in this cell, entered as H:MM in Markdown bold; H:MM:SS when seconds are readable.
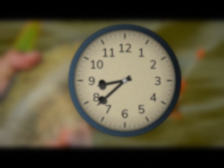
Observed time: **8:38**
